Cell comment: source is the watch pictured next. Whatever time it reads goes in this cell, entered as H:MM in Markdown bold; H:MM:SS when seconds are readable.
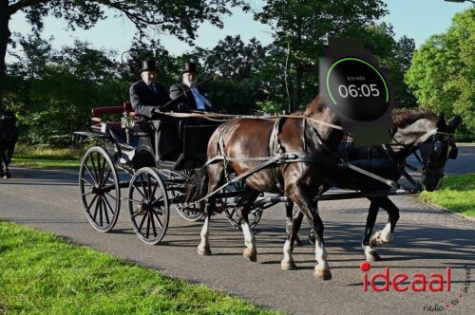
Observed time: **6:05**
